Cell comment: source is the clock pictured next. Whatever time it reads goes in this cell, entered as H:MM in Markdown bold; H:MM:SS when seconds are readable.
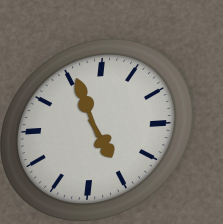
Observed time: **4:56**
